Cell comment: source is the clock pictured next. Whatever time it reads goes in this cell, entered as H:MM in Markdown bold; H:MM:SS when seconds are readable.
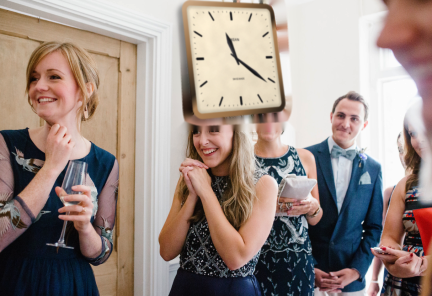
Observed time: **11:21**
